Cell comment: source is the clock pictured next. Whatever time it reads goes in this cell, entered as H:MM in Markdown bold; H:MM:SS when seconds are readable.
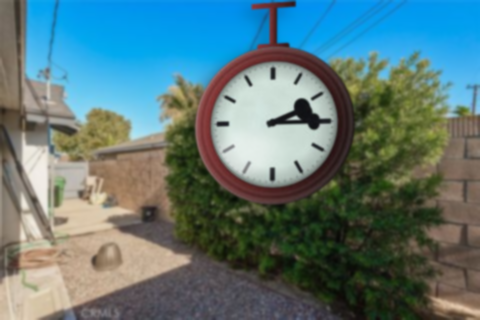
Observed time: **2:15**
